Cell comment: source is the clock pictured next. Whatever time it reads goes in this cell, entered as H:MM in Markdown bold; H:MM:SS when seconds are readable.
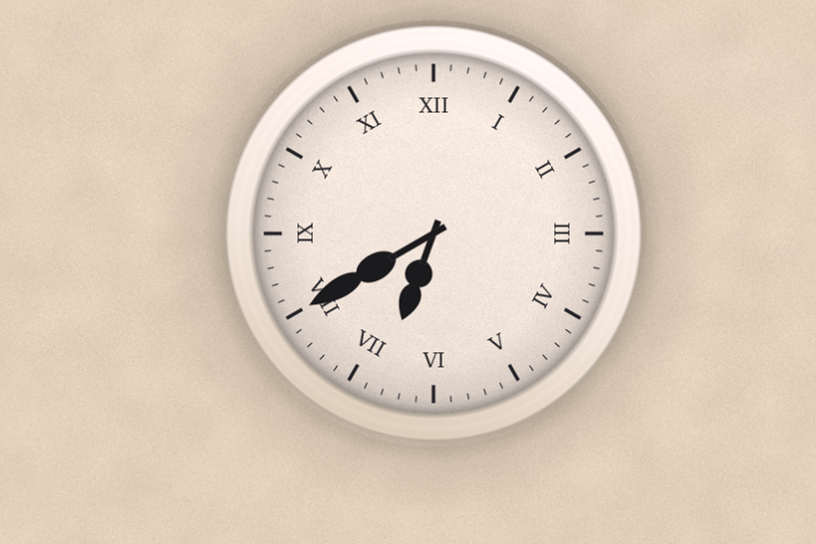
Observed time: **6:40**
